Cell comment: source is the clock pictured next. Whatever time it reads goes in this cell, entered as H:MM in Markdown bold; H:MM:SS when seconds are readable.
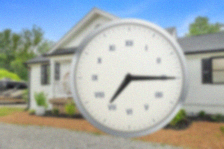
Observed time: **7:15**
